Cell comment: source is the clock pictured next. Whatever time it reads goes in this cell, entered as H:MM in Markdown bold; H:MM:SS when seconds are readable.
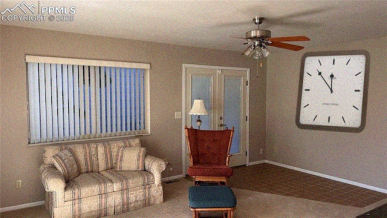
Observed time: **11:53**
